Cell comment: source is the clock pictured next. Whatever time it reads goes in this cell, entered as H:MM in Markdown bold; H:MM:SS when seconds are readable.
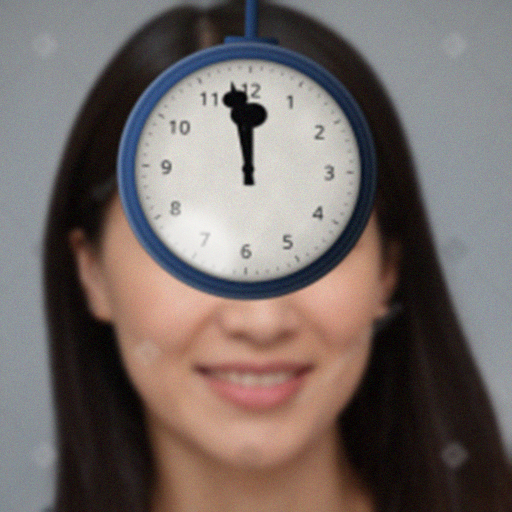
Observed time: **11:58**
